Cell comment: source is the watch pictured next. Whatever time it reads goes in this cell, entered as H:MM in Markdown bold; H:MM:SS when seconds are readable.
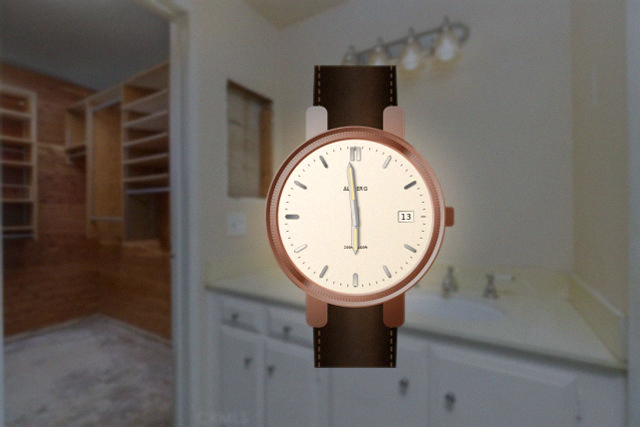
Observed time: **5:59**
